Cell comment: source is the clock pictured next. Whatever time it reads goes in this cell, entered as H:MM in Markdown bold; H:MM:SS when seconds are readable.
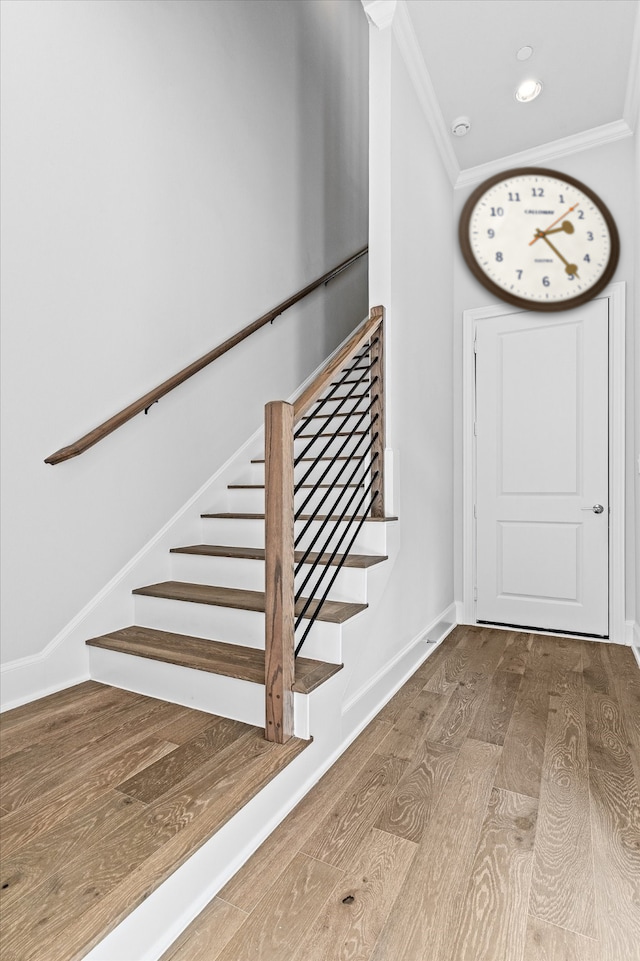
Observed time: **2:24:08**
